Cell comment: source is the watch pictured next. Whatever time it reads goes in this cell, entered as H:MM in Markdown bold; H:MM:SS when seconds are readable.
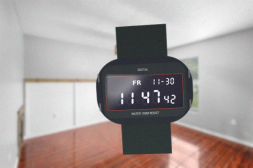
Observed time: **11:47:42**
